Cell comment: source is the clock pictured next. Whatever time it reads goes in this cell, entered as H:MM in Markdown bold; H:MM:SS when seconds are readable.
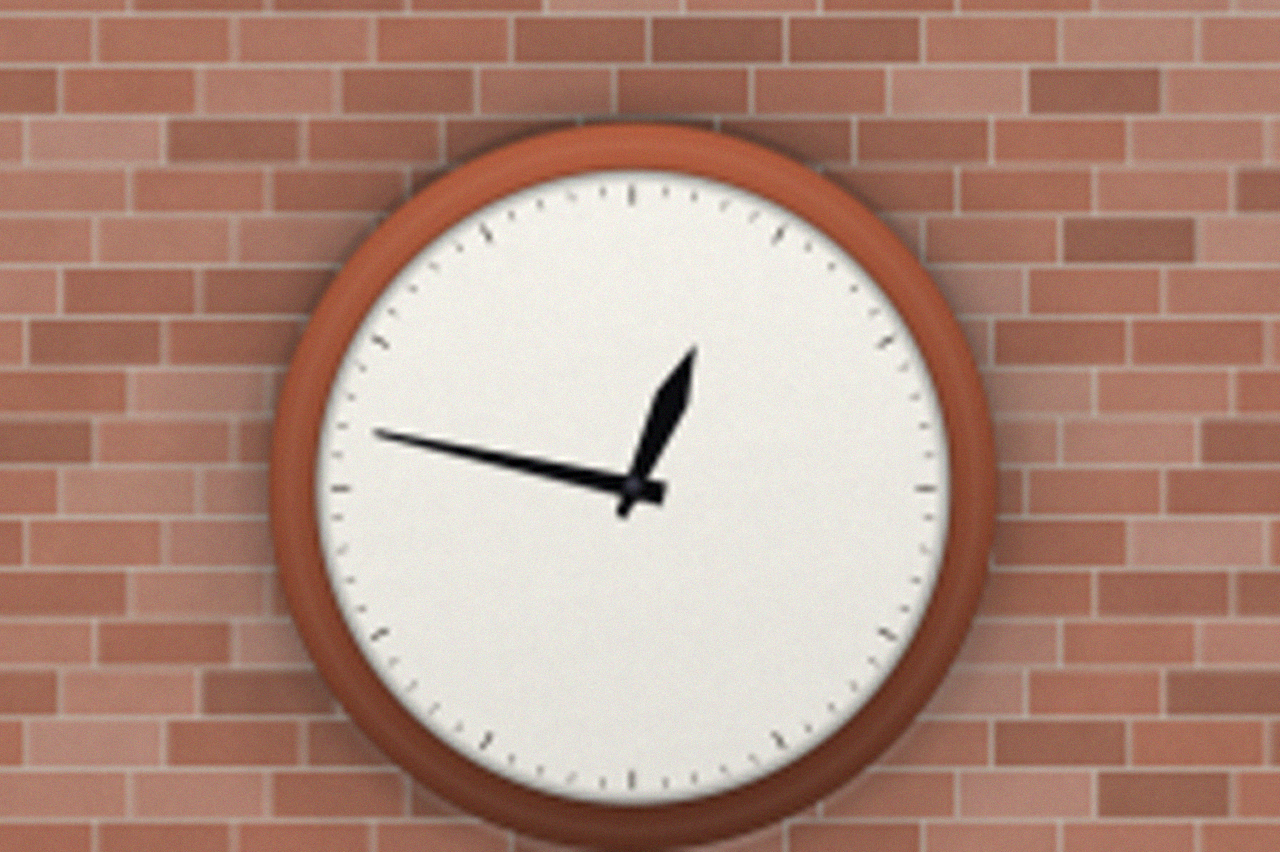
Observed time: **12:47**
